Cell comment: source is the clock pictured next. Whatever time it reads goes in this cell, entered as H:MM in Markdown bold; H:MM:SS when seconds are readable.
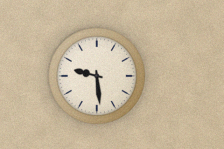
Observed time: **9:29**
